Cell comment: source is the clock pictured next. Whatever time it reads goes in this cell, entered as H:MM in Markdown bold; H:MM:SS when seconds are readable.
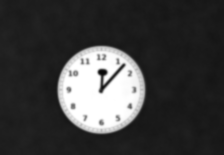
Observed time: **12:07**
